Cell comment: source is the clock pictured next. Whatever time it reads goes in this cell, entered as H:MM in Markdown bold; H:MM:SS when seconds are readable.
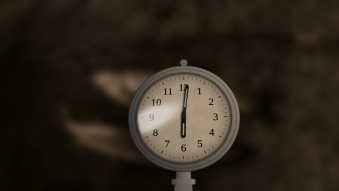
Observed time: **6:01**
